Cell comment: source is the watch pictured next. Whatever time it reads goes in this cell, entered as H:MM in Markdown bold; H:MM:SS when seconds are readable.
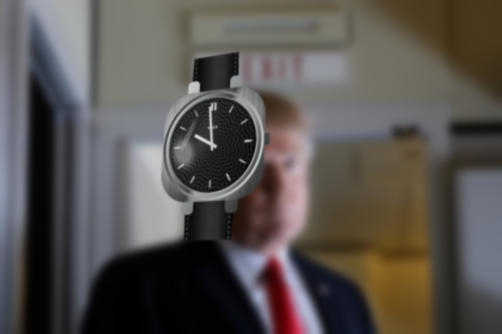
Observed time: **9:59**
